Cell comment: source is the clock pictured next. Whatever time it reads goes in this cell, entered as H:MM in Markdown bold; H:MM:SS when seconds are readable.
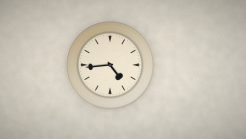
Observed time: **4:44**
